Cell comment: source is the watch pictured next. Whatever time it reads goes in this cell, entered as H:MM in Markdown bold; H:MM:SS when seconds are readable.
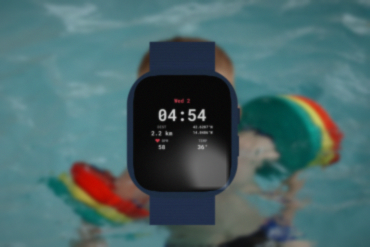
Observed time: **4:54**
